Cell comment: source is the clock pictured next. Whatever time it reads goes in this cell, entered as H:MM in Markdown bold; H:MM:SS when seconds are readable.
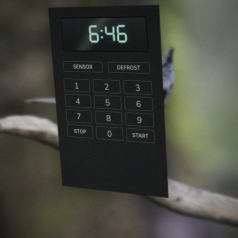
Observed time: **6:46**
